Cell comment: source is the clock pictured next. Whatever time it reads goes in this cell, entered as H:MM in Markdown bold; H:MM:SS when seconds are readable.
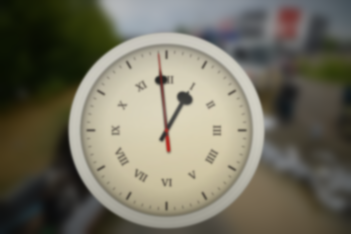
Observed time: **12:58:59**
